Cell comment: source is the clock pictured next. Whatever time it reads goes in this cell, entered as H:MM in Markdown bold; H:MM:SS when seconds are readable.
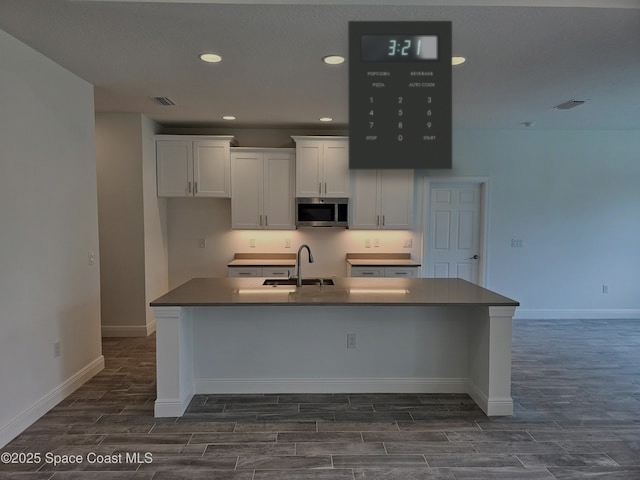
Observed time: **3:21**
